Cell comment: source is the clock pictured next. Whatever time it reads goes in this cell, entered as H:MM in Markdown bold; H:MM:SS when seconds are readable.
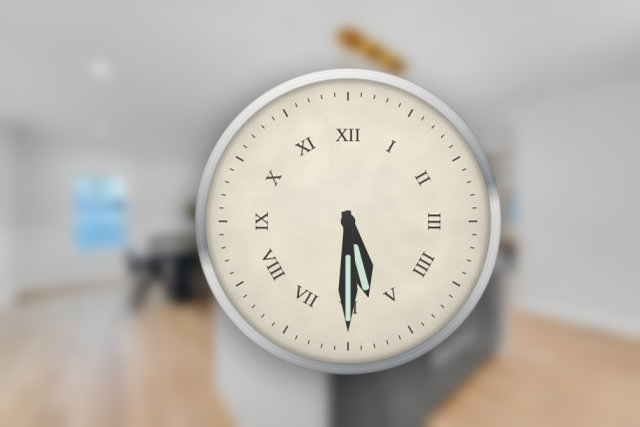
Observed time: **5:30**
